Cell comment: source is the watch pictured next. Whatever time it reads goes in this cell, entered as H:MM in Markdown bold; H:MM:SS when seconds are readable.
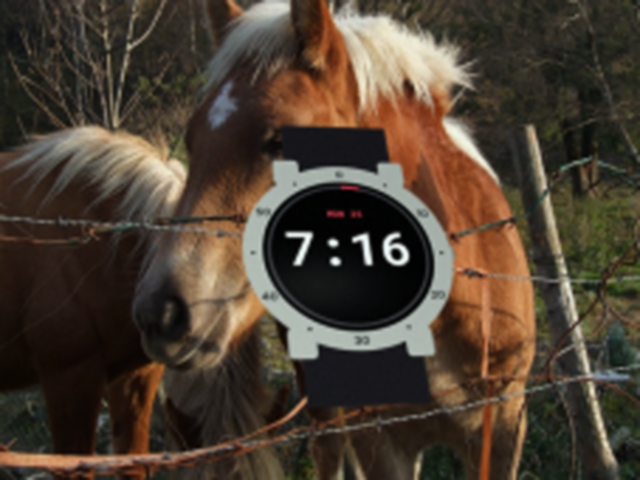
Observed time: **7:16**
